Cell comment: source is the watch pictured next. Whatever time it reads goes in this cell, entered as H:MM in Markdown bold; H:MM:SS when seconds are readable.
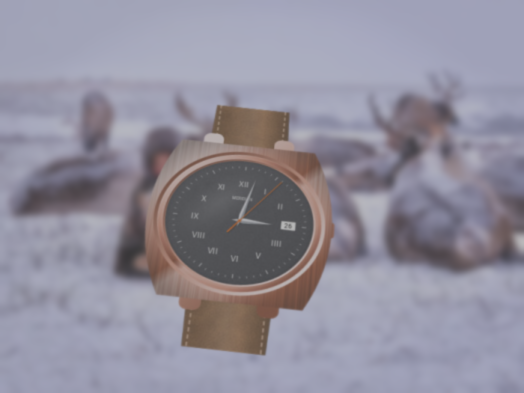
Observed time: **3:02:06**
